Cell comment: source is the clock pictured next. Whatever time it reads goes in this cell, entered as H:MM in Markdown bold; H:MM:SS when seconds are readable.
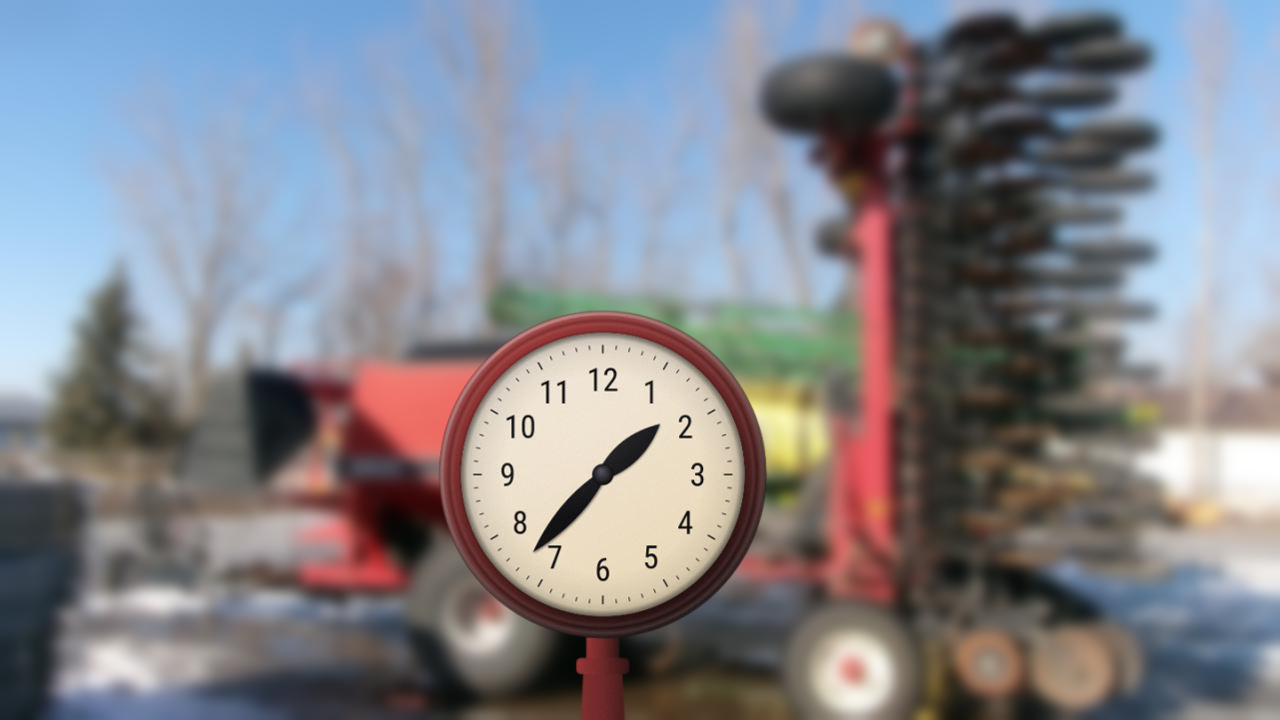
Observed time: **1:37**
